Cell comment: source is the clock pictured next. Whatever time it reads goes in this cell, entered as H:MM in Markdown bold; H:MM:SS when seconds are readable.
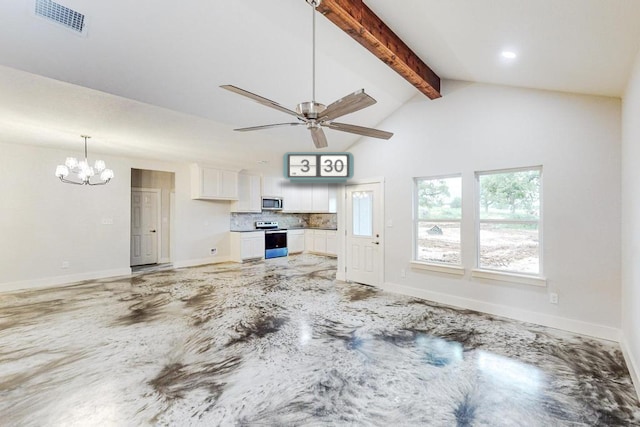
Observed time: **3:30**
